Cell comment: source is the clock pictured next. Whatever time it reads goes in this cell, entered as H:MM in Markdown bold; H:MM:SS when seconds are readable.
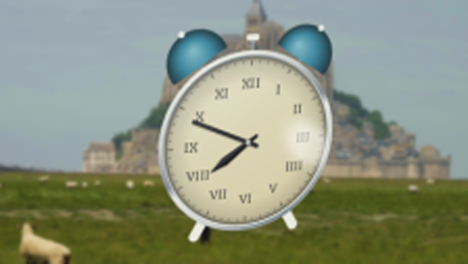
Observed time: **7:49**
